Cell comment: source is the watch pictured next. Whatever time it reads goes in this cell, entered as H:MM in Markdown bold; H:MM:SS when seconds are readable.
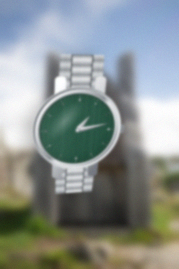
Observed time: **1:13**
